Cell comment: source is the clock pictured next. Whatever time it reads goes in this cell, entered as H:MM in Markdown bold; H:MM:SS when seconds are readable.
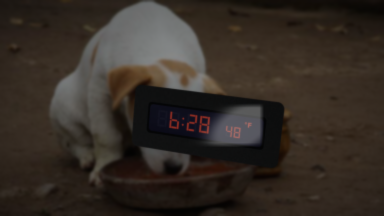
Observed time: **6:28**
